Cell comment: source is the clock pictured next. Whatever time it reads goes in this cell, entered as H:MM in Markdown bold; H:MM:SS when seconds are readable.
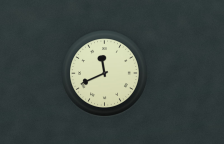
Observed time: **11:41**
